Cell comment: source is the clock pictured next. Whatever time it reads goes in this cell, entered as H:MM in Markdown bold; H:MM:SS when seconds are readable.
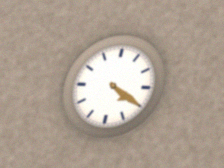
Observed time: **4:20**
